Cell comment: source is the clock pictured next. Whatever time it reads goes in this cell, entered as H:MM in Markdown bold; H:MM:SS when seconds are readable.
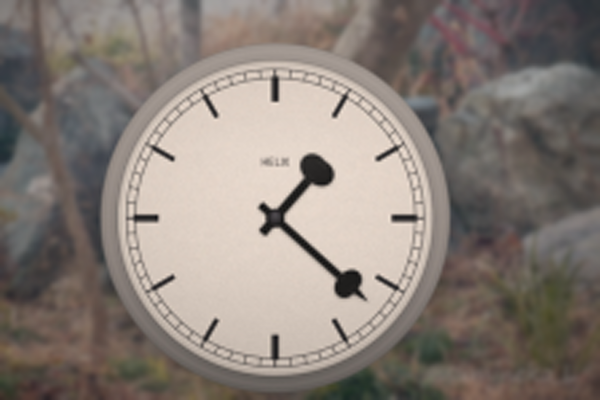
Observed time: **1:22**
